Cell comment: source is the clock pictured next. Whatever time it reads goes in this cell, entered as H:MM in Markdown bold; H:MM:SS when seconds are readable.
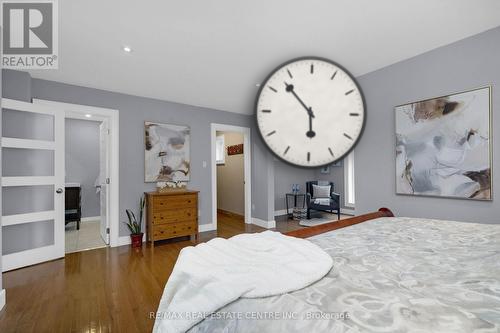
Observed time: **5:53**
